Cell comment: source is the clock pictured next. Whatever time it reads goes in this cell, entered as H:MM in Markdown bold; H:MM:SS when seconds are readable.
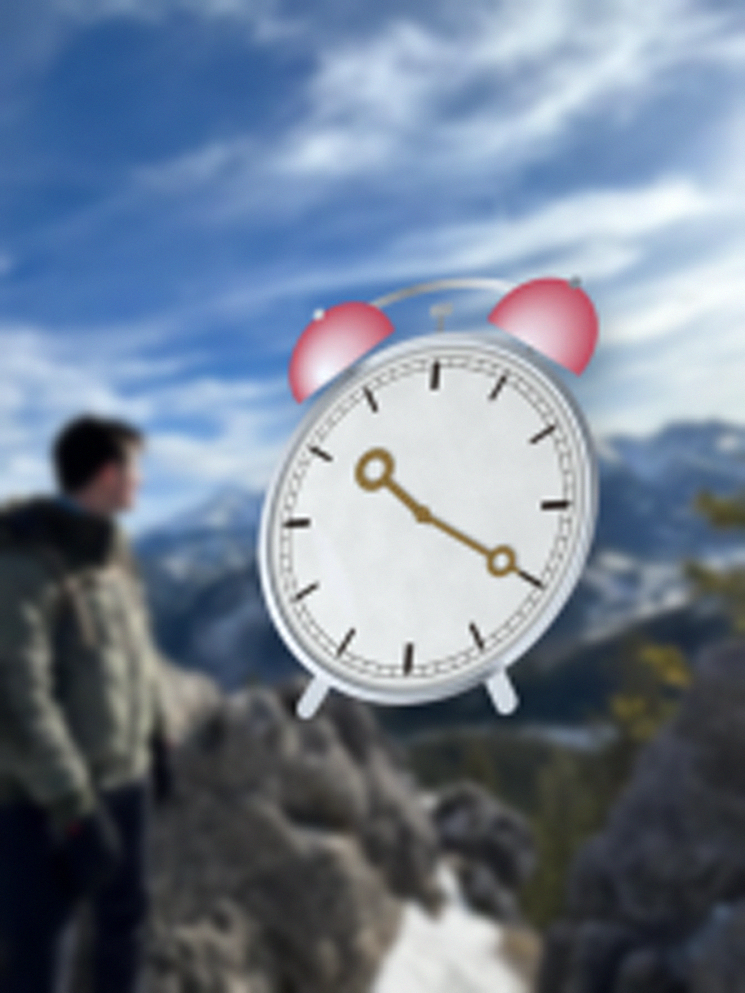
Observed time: **10:20**
